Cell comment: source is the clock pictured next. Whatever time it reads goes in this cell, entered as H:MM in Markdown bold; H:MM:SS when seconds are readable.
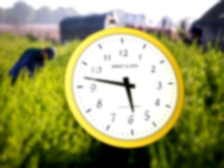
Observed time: **5:47**
